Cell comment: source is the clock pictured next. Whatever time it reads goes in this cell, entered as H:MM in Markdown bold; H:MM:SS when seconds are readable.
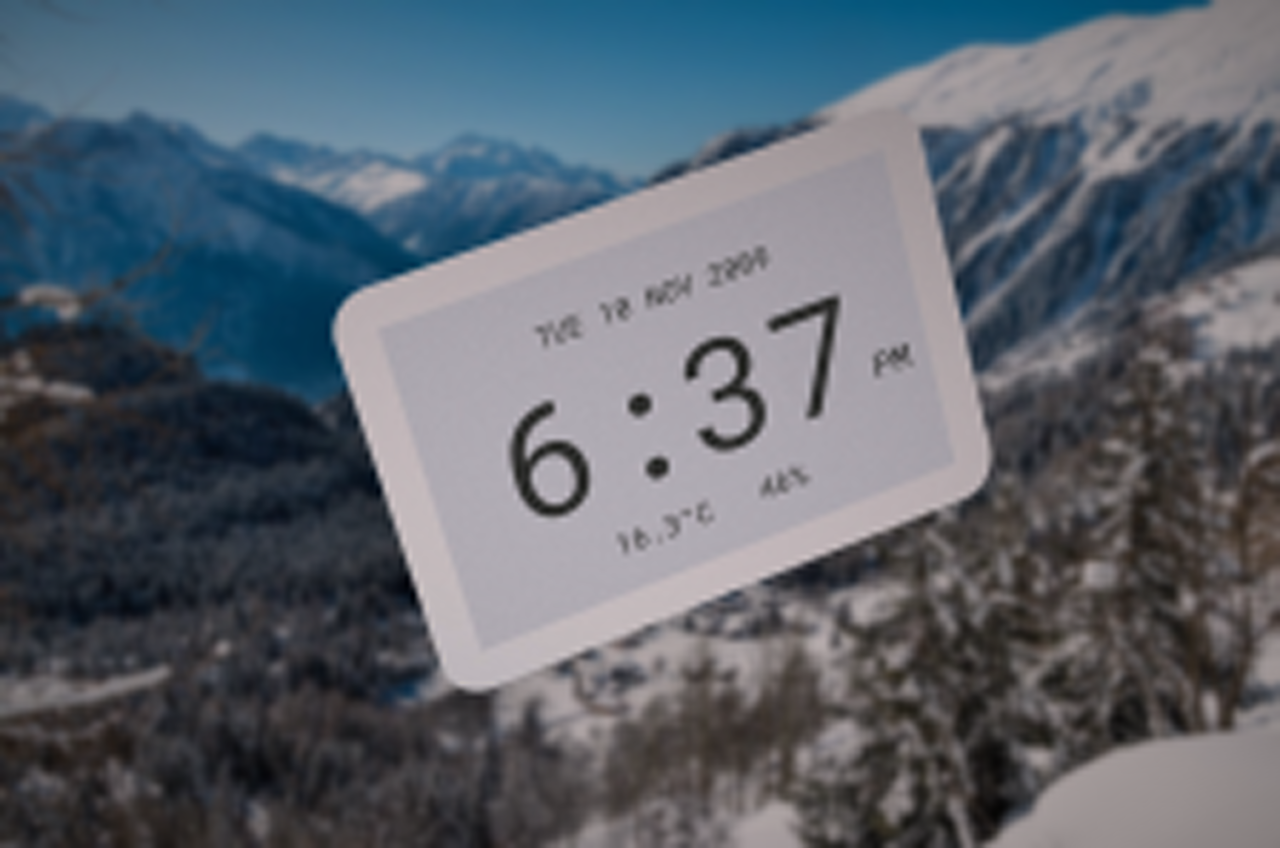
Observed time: **6:37**
